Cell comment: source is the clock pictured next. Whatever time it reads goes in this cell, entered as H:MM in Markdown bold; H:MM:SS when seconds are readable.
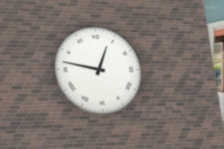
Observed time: **12:47**
